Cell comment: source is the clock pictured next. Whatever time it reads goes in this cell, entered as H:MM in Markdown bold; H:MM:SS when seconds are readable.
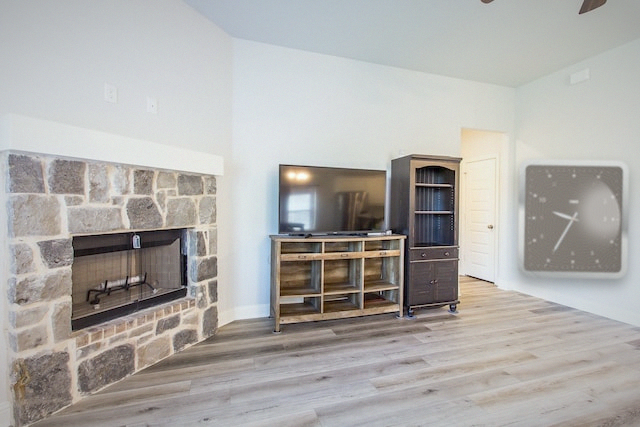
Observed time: **9:35**
